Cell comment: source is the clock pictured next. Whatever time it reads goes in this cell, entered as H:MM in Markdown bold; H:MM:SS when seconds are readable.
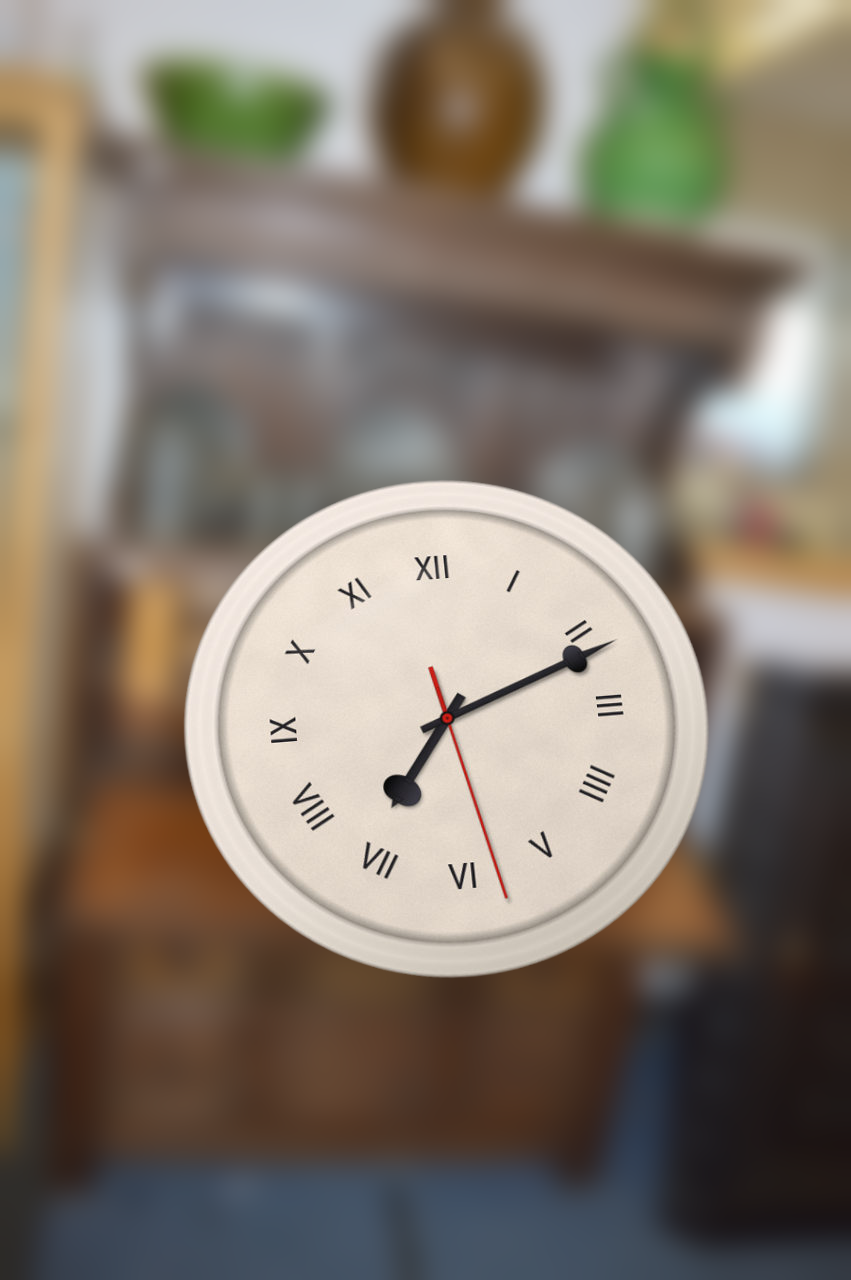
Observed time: **7:11:28**
